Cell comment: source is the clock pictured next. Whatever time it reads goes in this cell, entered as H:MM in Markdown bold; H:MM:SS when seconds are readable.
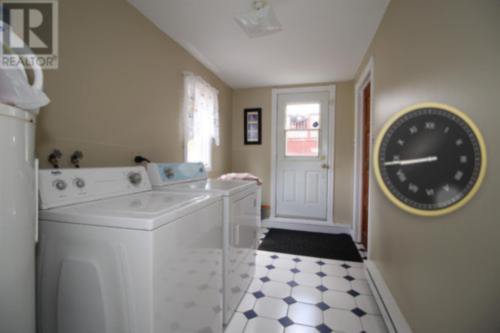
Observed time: **8:44**
